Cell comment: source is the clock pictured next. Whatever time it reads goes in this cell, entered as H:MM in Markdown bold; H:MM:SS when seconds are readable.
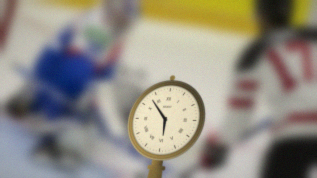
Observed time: **5:53**
